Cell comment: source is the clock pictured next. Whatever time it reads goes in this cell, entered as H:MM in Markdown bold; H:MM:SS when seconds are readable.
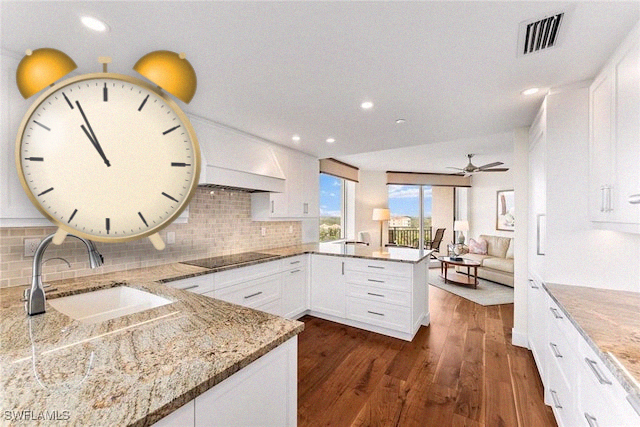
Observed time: **10:56**
